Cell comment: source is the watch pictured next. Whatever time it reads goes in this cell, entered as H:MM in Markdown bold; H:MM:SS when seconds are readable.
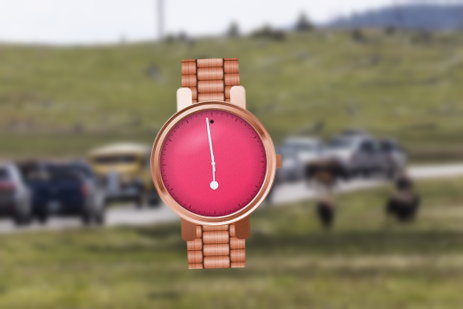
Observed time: **5:59**
